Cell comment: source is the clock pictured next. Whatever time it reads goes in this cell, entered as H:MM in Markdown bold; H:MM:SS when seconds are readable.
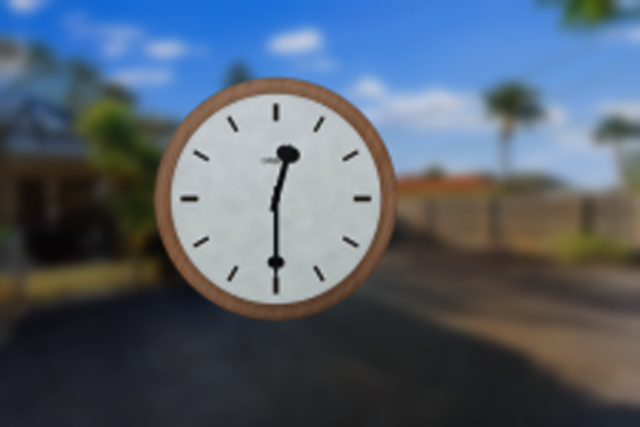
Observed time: **12:30**
